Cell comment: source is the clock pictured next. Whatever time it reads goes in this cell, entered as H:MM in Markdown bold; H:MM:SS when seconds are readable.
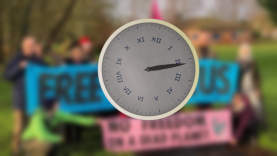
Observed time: **2:11**
